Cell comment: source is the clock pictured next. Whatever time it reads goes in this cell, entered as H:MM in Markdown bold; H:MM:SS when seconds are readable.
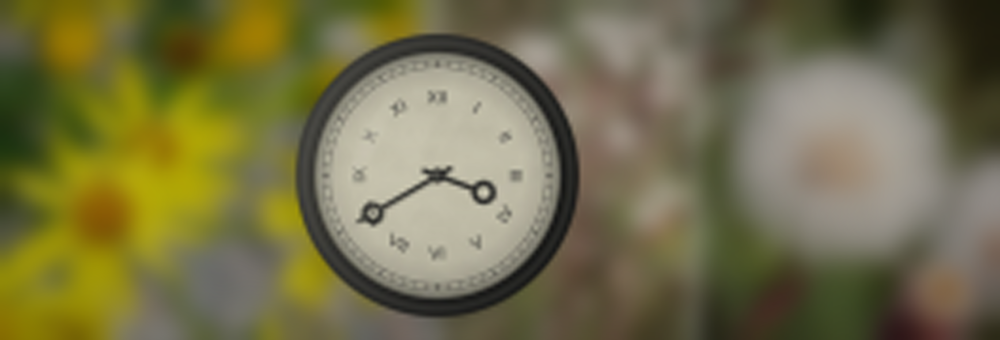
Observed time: **3:40**
